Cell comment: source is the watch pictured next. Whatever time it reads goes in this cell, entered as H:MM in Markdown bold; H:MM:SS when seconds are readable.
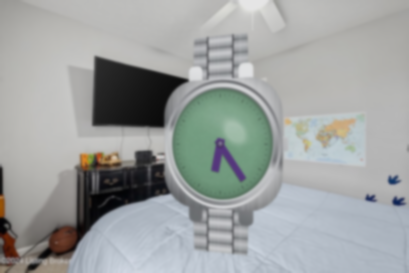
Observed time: **6:24**
